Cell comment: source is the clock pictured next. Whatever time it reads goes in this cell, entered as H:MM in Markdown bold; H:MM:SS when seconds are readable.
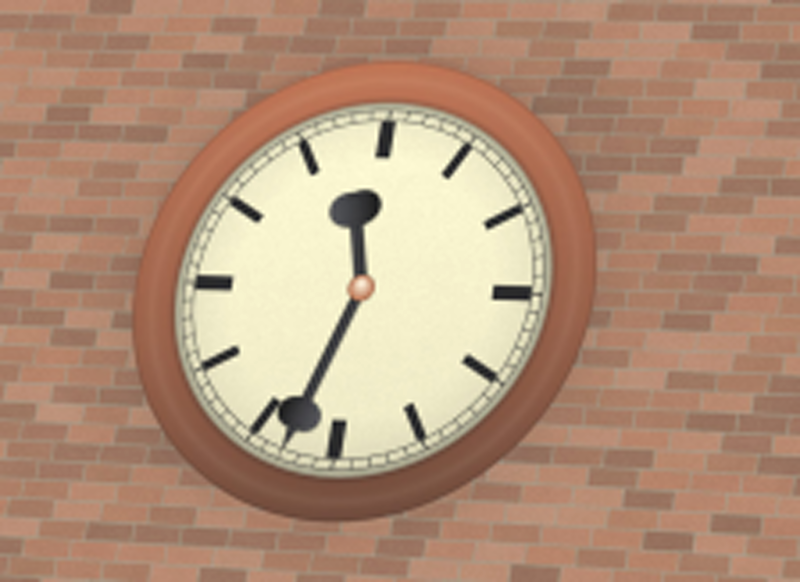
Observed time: **11:33**
